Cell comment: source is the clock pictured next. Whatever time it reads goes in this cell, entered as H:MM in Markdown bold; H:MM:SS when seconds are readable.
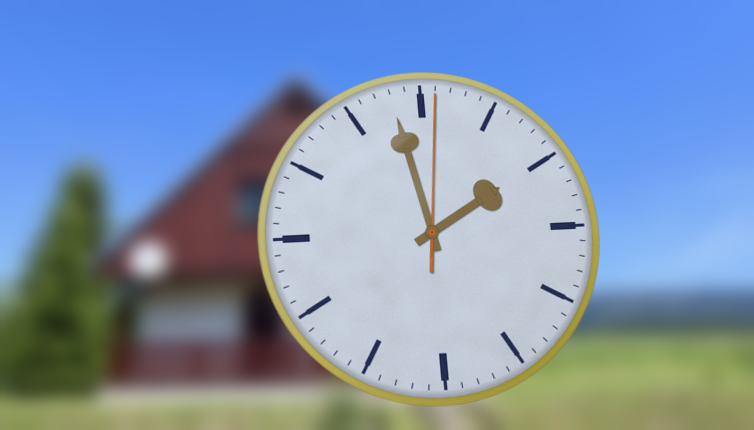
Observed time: **1:58:01**
